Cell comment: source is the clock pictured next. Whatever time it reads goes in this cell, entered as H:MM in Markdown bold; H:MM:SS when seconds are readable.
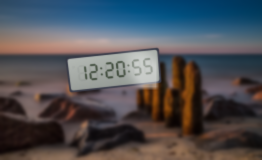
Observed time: **12:20:55**
